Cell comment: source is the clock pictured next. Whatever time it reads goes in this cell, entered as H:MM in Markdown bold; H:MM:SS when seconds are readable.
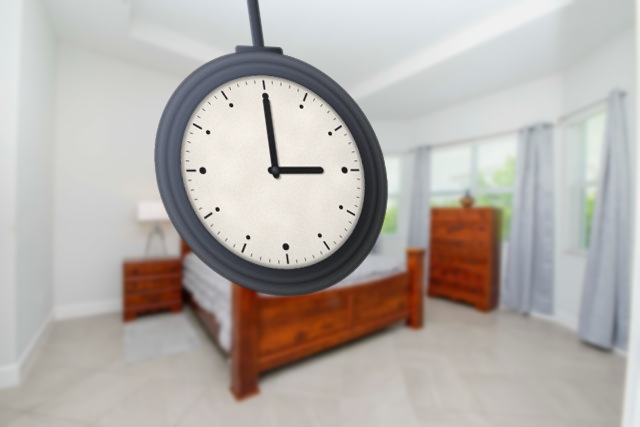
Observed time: **3:00**
